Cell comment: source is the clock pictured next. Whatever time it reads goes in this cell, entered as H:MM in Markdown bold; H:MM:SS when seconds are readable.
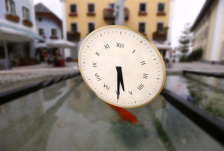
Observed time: **5:30**
